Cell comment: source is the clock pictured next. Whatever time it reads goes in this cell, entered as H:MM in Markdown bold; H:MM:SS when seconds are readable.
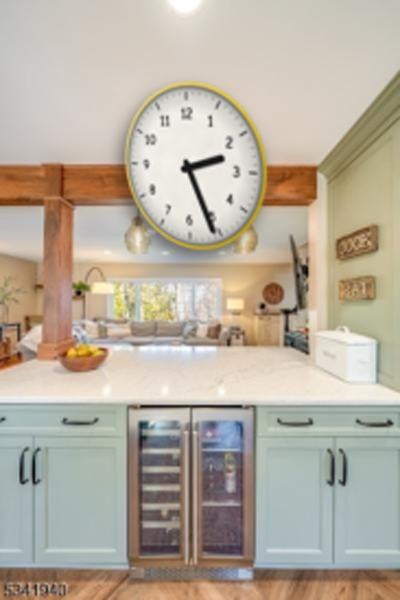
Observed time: **2:26**
